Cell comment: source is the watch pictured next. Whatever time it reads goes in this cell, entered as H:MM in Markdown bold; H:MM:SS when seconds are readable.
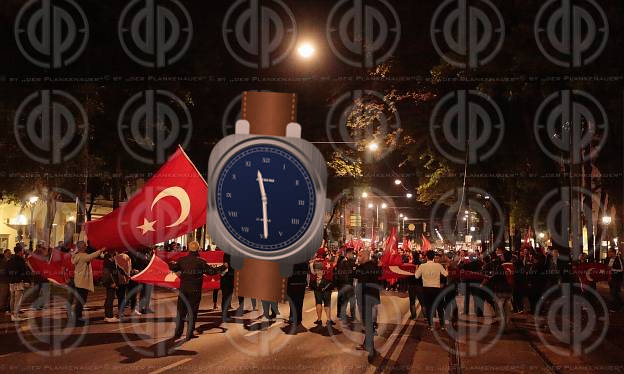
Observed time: **11:29**
